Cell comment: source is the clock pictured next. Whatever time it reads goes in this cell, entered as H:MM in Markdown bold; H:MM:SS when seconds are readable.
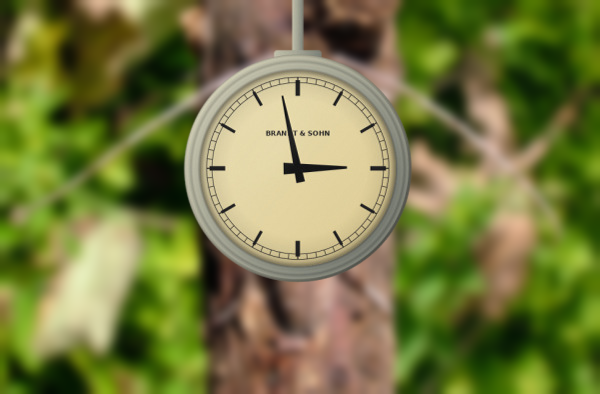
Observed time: **2:58**
